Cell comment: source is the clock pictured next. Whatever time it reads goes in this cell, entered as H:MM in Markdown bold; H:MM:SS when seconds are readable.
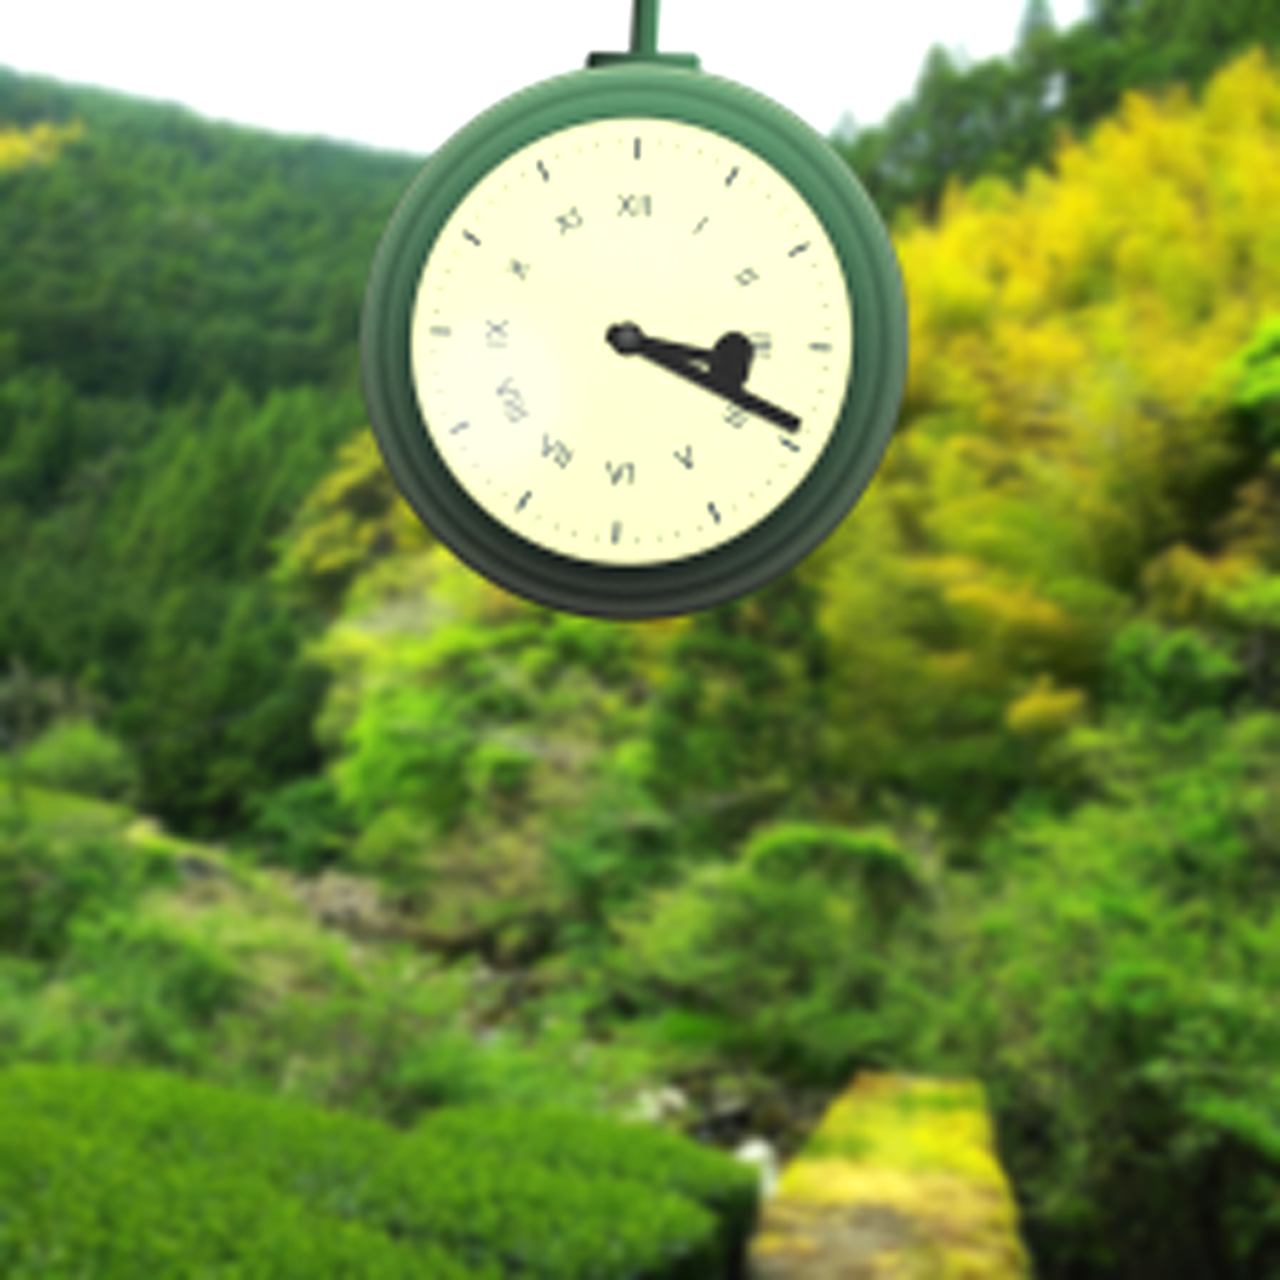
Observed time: **3:19**
